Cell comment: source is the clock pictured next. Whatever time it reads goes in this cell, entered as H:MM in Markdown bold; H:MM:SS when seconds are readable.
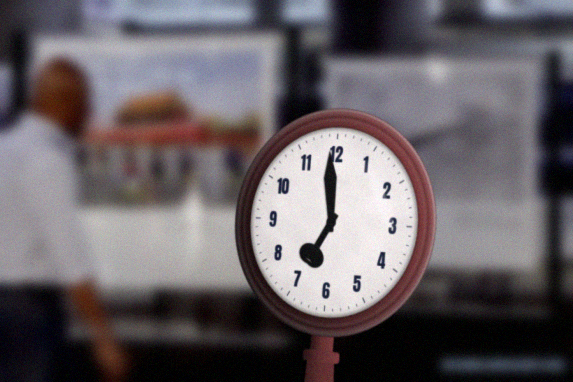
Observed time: **6:59**
